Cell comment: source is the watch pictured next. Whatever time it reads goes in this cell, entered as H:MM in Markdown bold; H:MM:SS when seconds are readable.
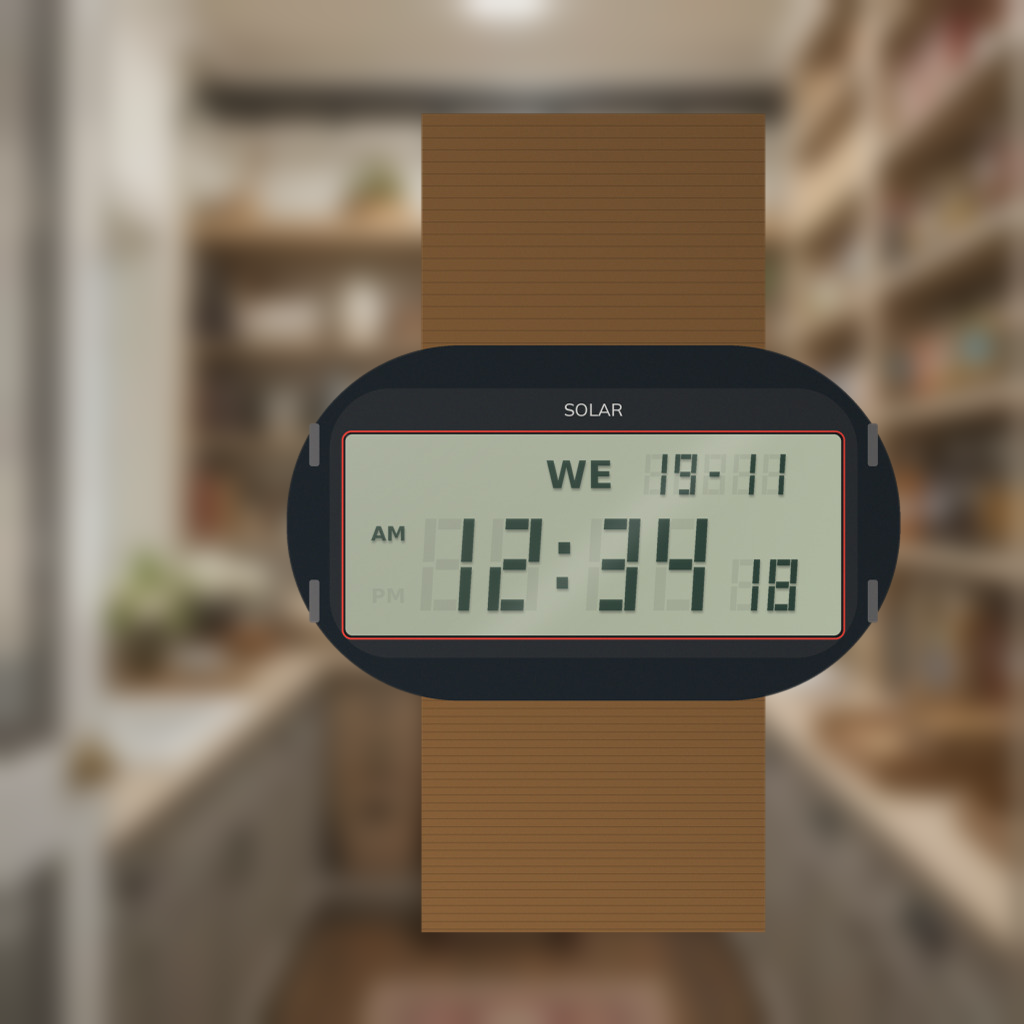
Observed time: **12:34:18**
